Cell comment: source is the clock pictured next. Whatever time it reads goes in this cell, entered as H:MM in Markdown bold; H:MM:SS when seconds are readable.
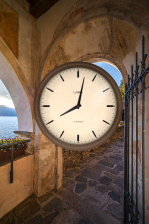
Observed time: **8:02**
